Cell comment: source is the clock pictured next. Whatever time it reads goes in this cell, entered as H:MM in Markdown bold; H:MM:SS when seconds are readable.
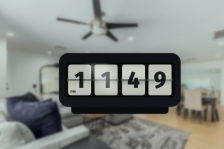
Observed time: **11:49**
